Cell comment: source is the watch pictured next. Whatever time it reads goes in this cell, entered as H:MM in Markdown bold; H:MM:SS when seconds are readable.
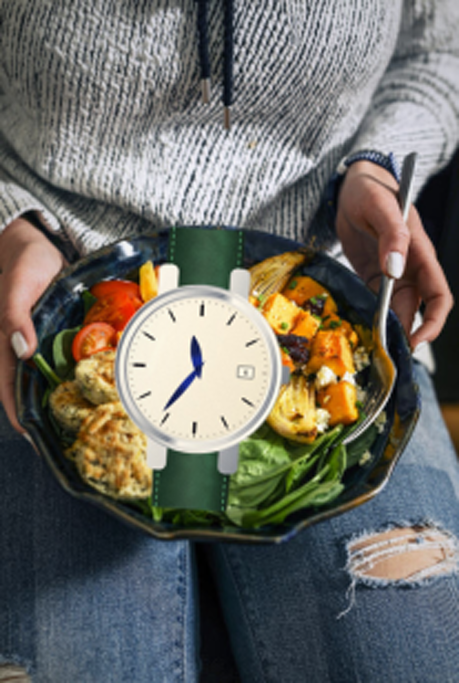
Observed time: **11:36**
